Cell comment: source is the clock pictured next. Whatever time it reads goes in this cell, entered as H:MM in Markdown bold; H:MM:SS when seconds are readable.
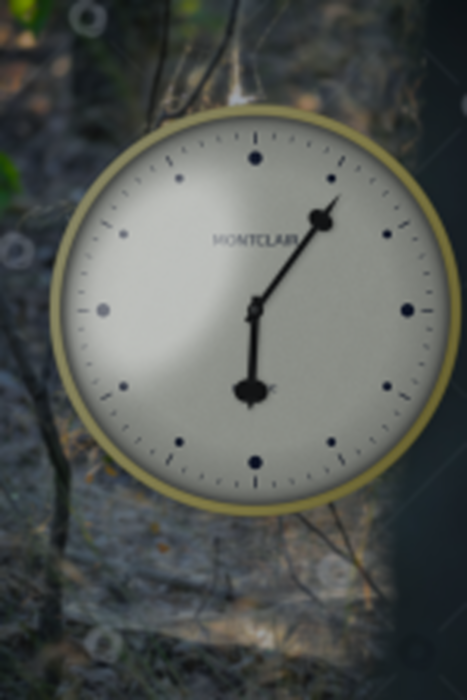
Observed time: **6:06**
